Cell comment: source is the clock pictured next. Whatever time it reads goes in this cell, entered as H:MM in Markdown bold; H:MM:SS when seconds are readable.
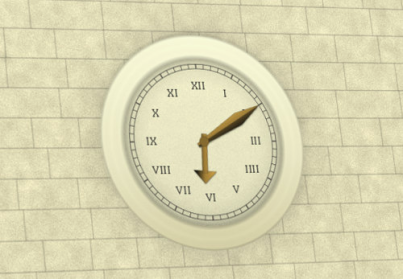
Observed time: **6:10**
